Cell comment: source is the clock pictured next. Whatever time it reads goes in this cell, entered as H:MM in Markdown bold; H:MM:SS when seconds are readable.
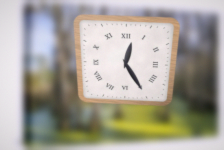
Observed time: **12:25**
